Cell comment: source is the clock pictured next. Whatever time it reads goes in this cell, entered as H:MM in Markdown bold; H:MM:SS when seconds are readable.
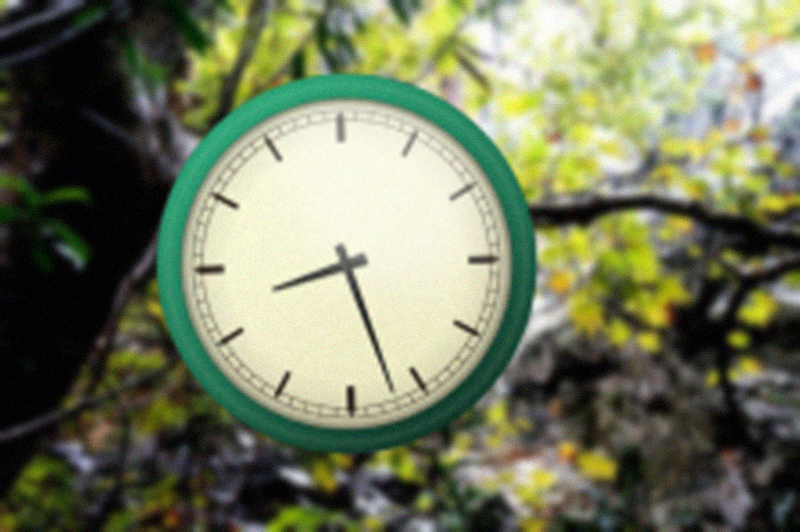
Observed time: **8:27**
